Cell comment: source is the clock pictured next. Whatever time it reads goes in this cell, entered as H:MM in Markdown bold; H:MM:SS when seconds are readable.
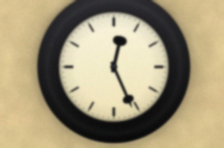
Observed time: **12:26**
